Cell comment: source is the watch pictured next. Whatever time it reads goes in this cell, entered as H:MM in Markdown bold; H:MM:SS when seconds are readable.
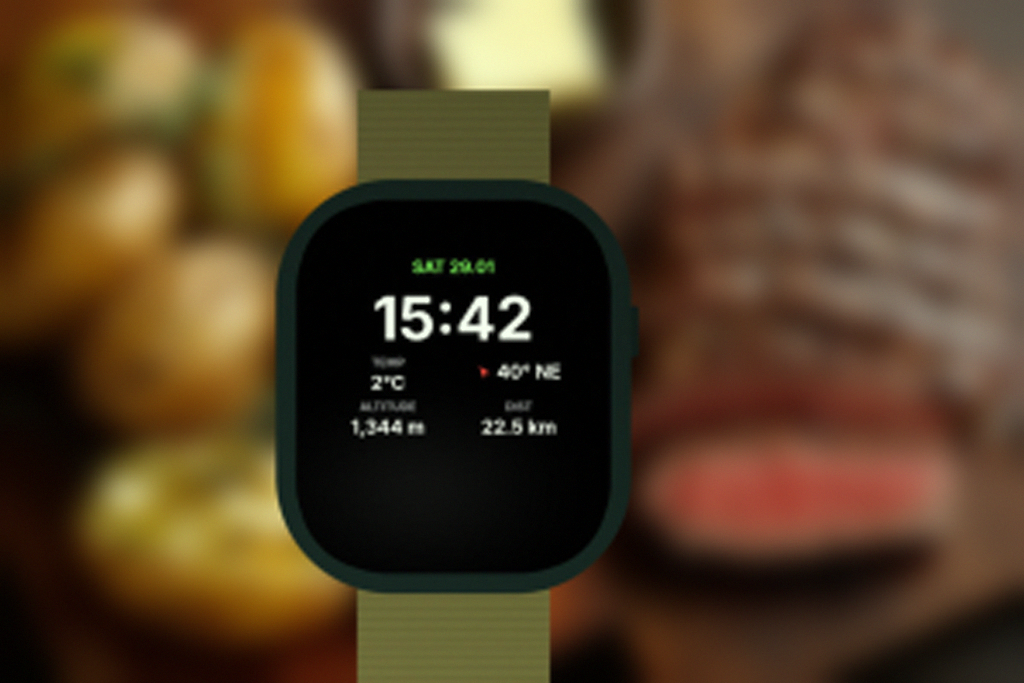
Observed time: **15:42**
